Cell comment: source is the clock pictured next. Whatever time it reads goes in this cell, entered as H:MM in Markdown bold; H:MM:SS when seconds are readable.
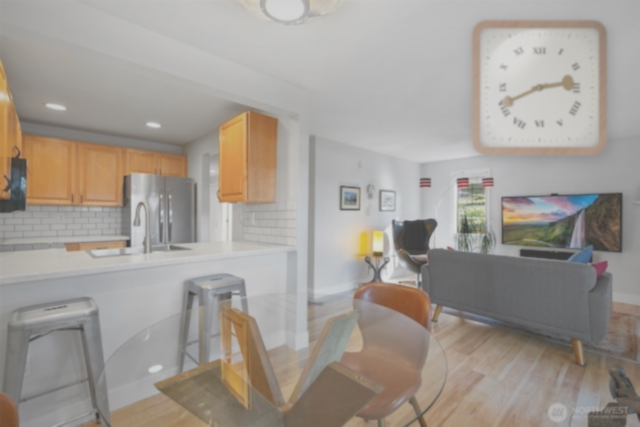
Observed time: **2:41**
